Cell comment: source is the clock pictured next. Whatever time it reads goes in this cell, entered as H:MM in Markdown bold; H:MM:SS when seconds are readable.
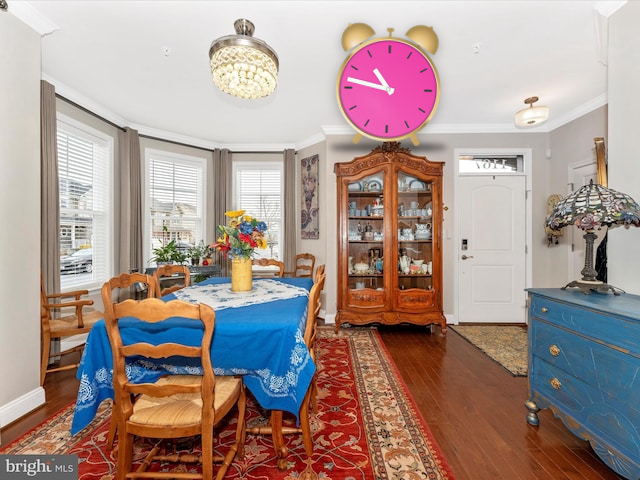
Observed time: **10:47**
